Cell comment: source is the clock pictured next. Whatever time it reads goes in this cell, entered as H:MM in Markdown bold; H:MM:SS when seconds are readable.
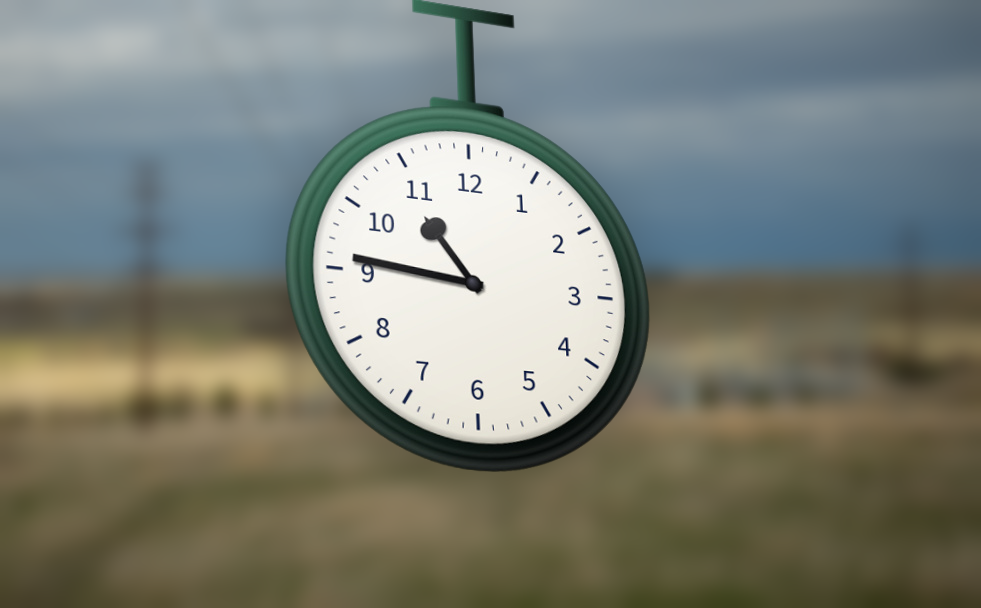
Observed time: **10:46**
